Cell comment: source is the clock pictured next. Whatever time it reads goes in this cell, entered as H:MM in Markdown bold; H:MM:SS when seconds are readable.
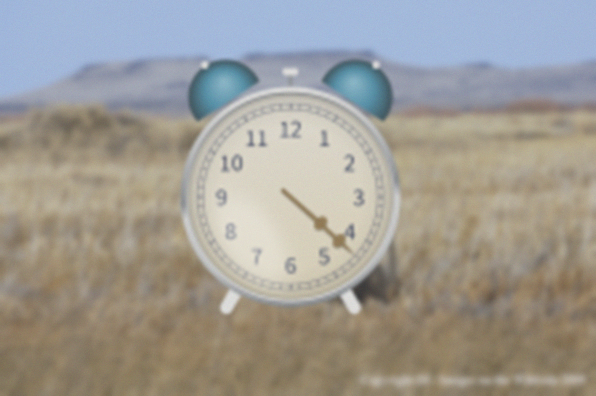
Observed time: **4:22**
